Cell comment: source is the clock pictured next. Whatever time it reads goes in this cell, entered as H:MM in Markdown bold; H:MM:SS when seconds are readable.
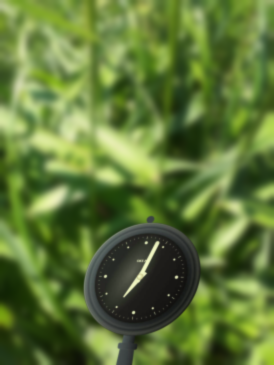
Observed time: **7:03**
